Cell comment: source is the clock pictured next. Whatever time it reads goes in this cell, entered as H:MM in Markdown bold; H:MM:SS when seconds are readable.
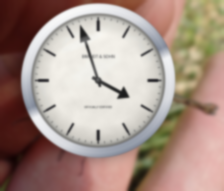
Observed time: **3:57**
